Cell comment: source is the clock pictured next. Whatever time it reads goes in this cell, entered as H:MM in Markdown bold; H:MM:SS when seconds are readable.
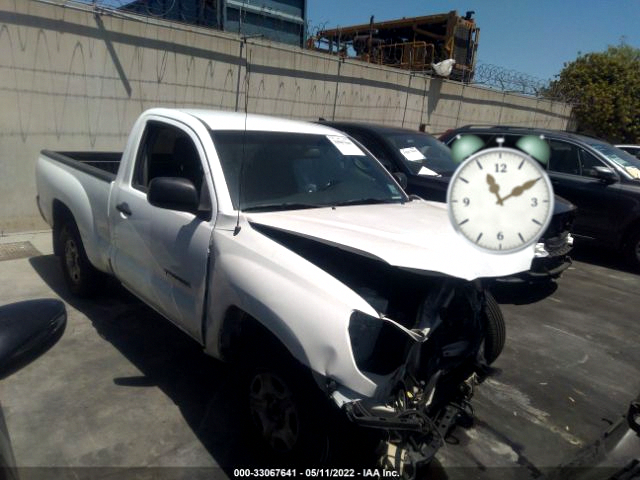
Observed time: **11:10**
